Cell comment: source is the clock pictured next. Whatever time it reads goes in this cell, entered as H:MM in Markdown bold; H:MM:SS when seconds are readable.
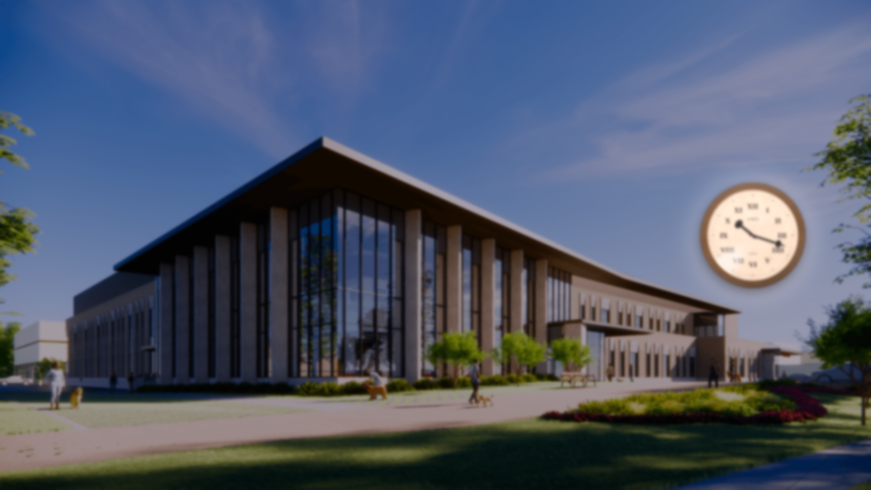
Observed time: **10:18**
